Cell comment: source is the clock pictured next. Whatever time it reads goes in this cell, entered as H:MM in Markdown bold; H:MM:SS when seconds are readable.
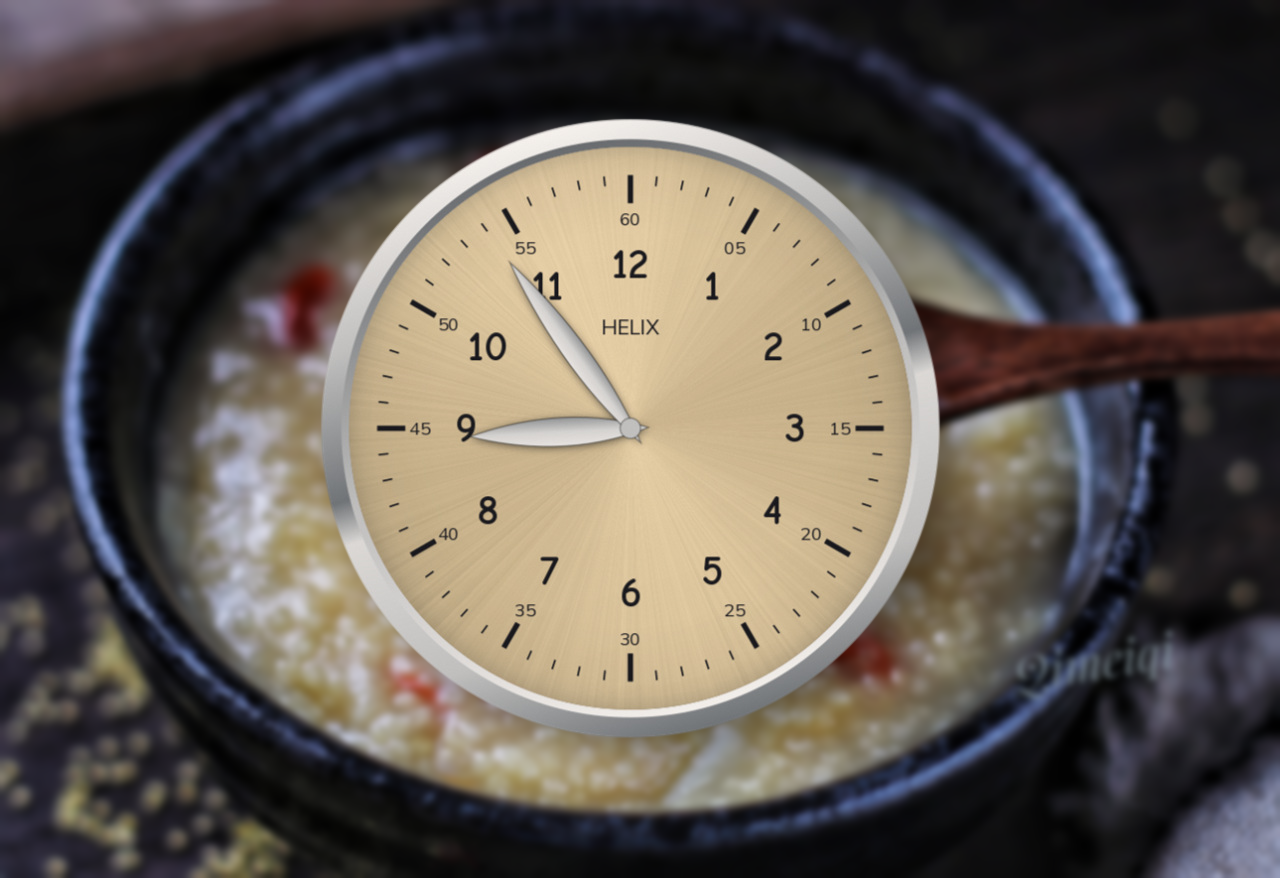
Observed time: **8:54**
